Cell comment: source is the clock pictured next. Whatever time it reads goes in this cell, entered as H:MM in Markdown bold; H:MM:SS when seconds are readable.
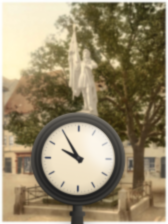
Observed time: **9:55**
